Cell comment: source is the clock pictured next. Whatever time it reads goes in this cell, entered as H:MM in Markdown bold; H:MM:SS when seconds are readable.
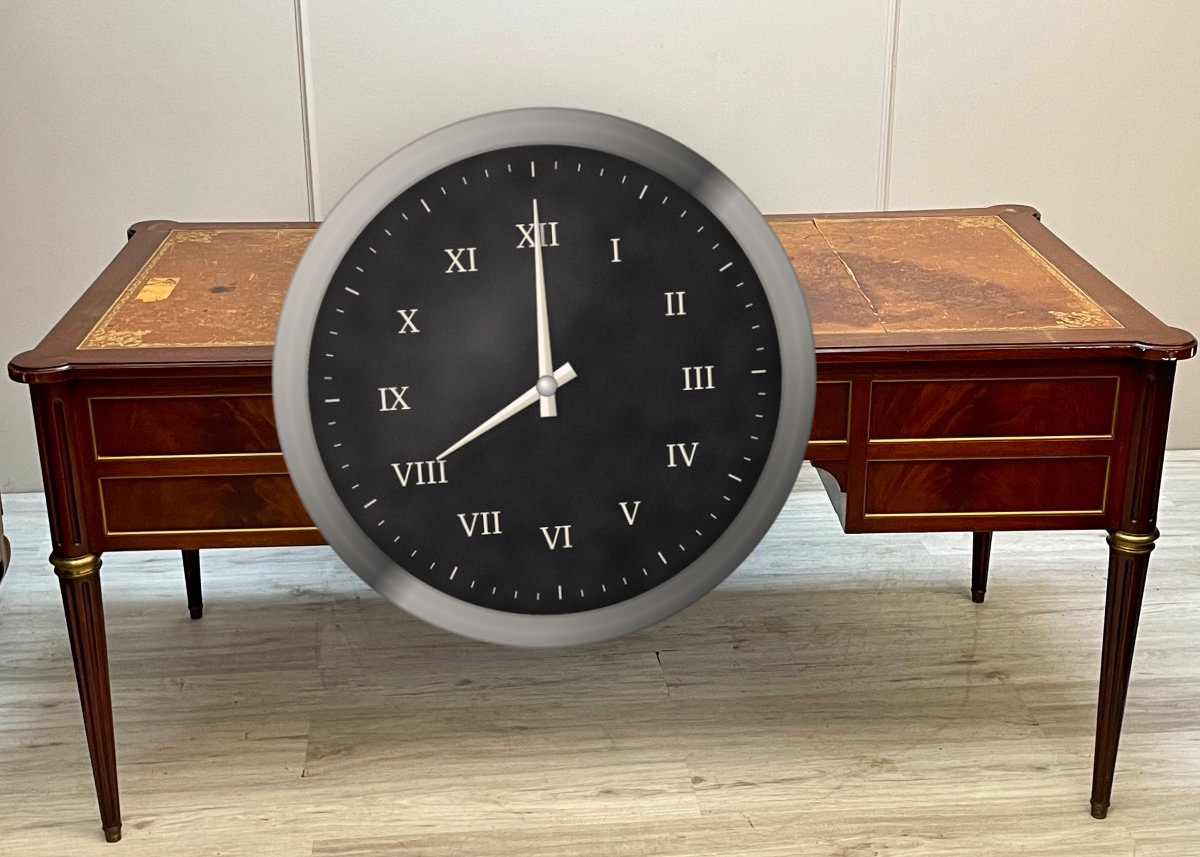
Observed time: **8:00**
